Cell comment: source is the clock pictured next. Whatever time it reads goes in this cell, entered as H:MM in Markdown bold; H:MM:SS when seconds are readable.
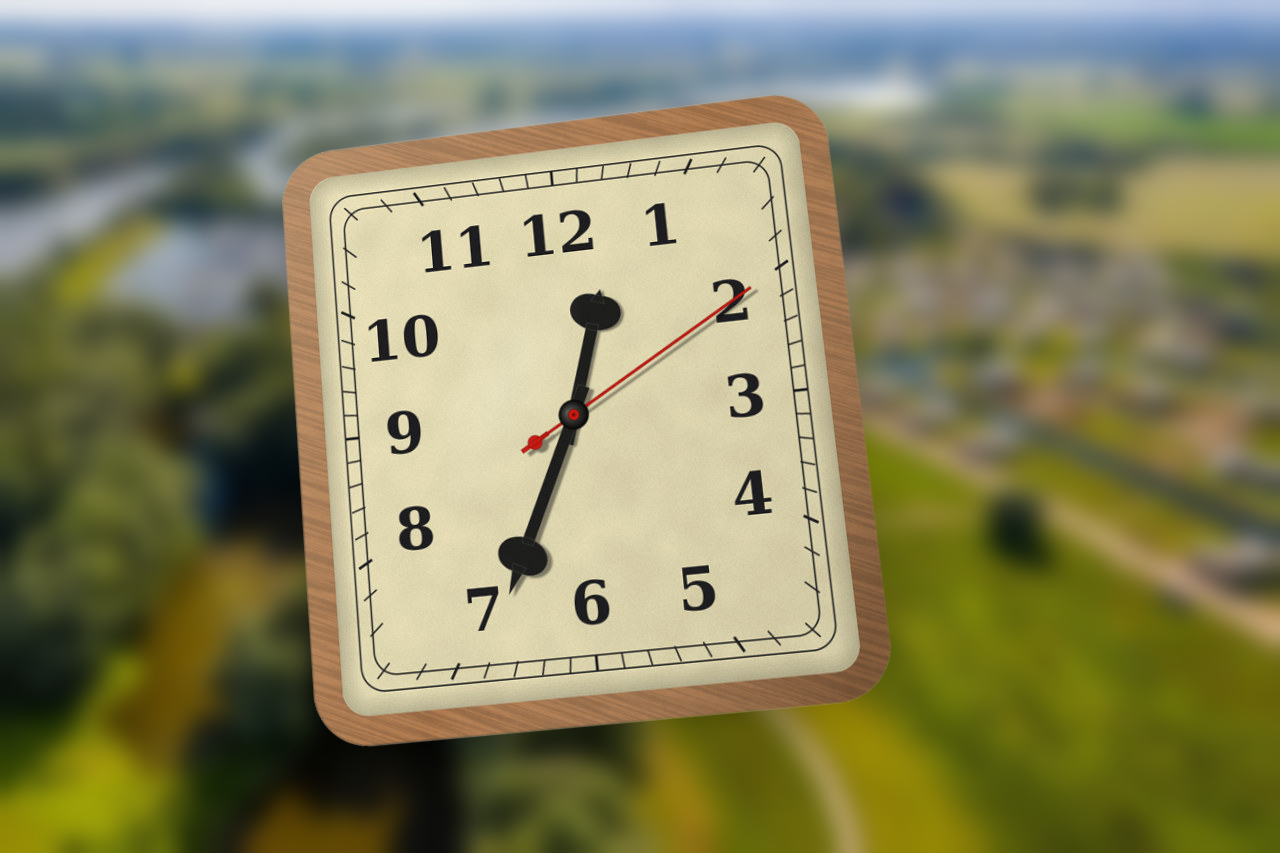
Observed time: **12:34:10**
